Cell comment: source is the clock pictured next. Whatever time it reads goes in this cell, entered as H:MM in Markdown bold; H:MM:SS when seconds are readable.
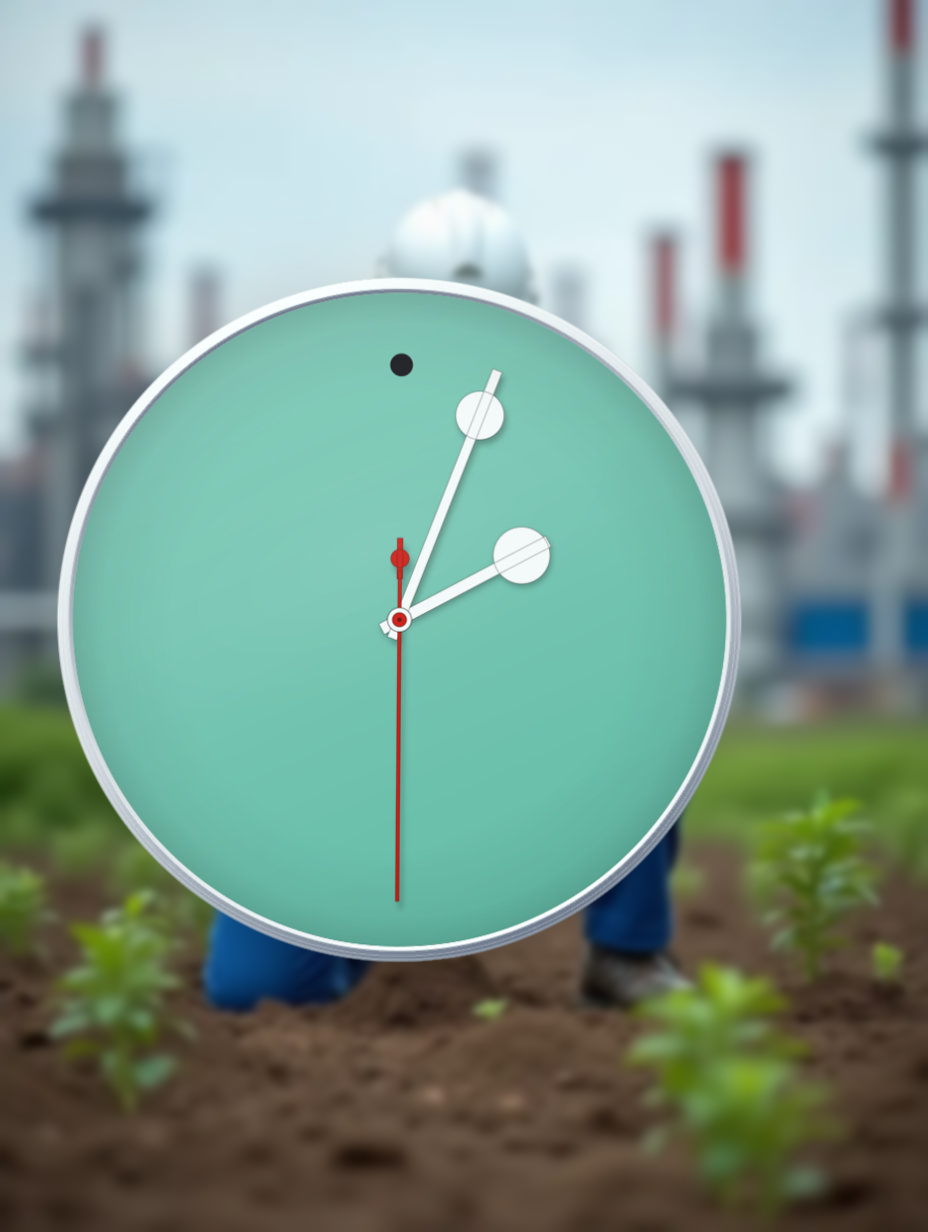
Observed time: **2:03:30**
